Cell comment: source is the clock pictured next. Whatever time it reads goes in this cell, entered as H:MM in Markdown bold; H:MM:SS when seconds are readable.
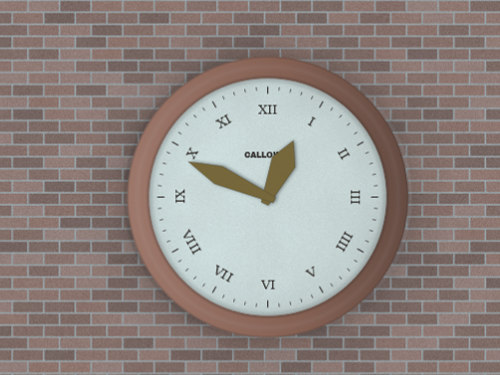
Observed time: **12:49**
